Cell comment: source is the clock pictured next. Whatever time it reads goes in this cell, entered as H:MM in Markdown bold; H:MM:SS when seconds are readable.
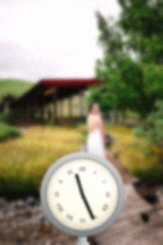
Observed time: **11:26**
